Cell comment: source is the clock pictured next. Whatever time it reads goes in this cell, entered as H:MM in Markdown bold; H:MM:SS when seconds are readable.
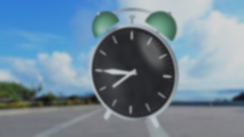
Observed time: **7:45**
